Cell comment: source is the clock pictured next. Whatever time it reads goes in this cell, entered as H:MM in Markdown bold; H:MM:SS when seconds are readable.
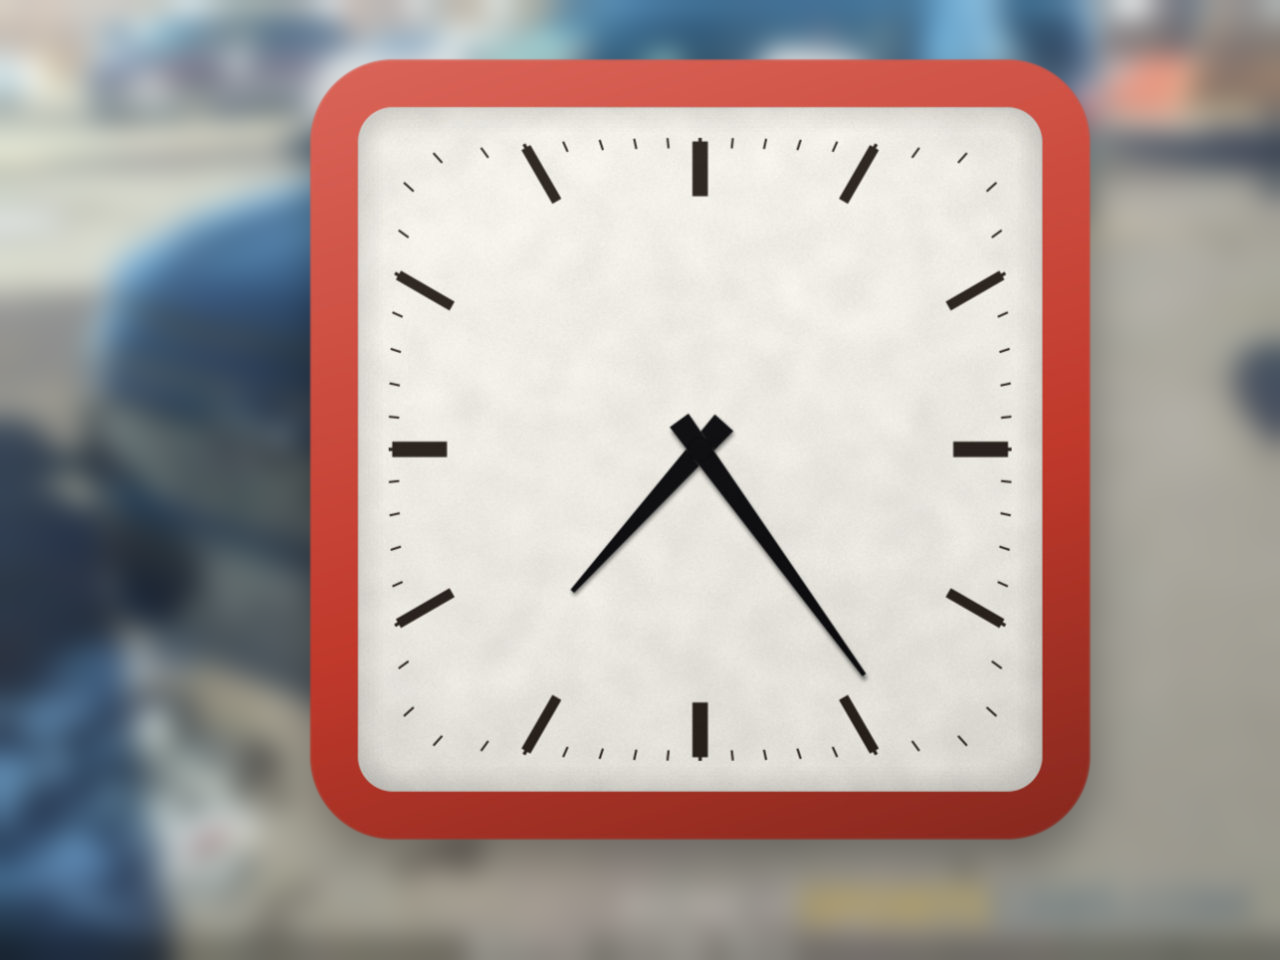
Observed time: **7:24**
